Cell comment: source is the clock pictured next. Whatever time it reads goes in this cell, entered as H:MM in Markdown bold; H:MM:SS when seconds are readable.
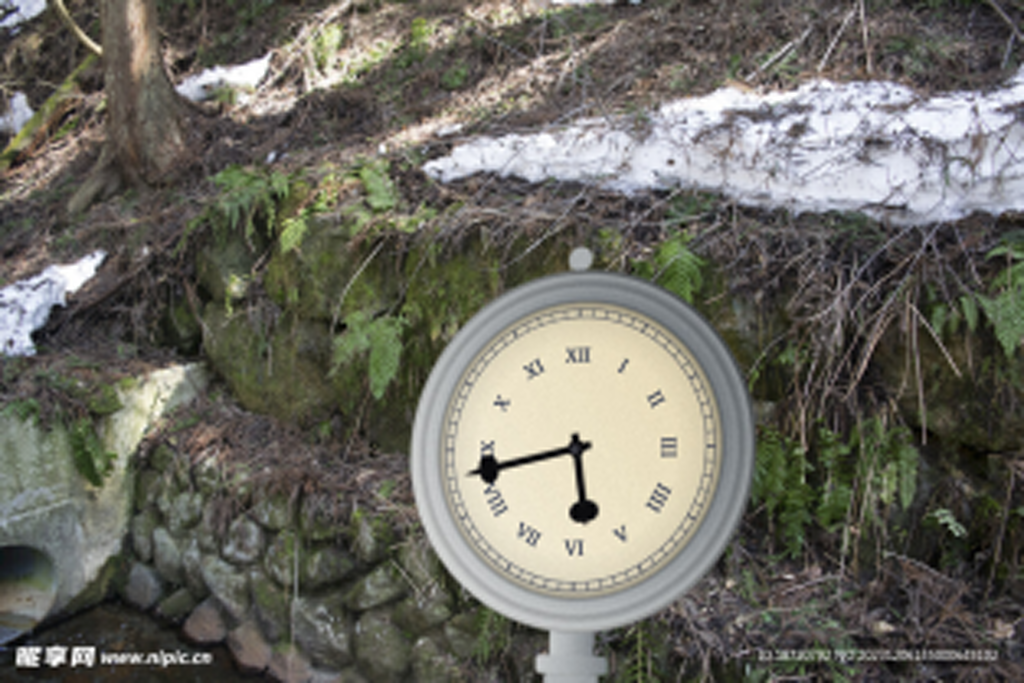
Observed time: **5:43**
